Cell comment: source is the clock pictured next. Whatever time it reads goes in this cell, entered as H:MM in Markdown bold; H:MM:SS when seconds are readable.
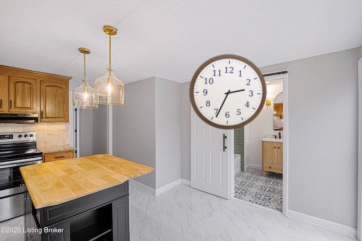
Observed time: **2:34**
